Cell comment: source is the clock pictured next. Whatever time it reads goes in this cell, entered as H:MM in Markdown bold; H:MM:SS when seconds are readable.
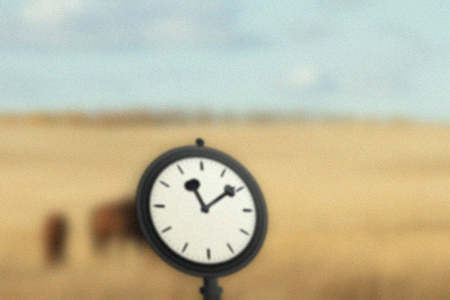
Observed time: **11:09**
